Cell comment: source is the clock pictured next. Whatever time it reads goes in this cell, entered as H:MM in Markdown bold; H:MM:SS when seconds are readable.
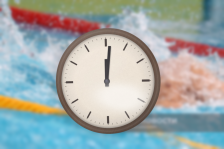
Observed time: **12:01**
